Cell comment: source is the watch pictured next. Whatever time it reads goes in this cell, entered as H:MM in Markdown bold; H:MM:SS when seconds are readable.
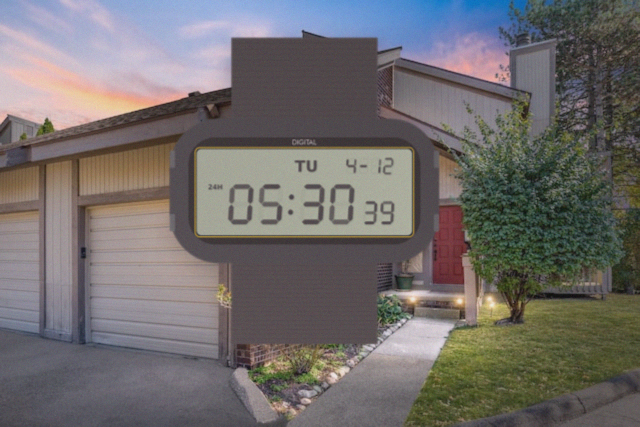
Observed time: **5:30:39**
